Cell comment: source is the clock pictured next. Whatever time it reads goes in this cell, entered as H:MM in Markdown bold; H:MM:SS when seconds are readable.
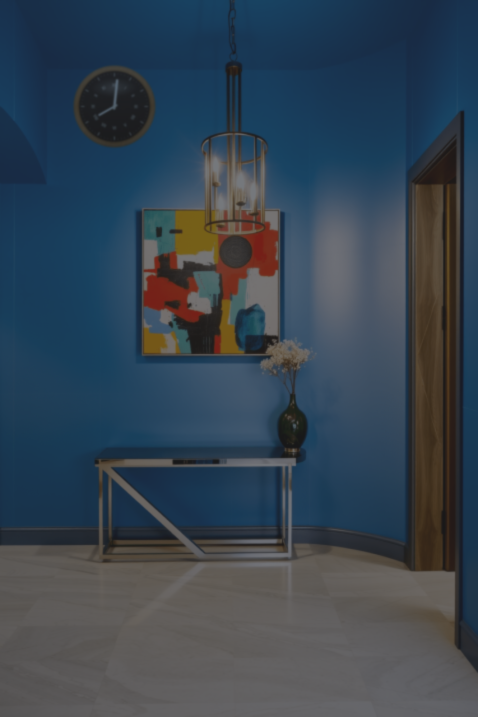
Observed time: **8:01**
